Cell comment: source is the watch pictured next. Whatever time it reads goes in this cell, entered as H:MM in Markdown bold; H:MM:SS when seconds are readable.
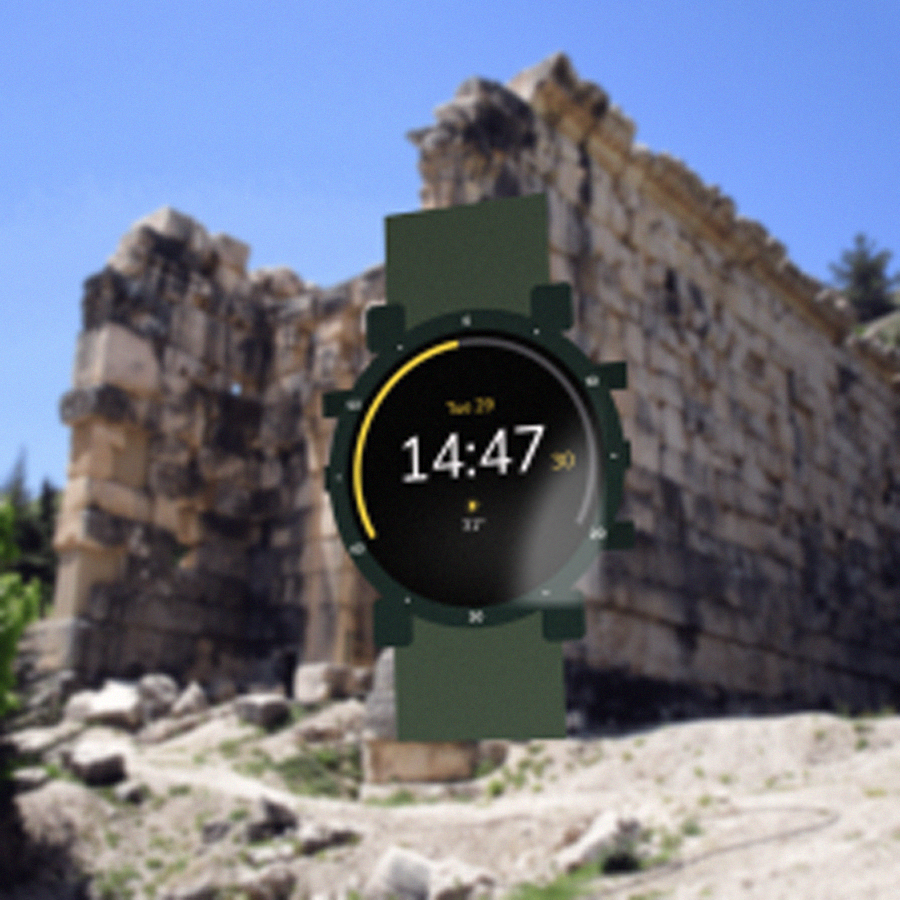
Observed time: **14:47**
